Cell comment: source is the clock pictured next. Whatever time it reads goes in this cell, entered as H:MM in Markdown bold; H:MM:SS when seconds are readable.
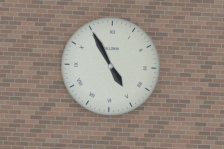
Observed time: **4:55**
